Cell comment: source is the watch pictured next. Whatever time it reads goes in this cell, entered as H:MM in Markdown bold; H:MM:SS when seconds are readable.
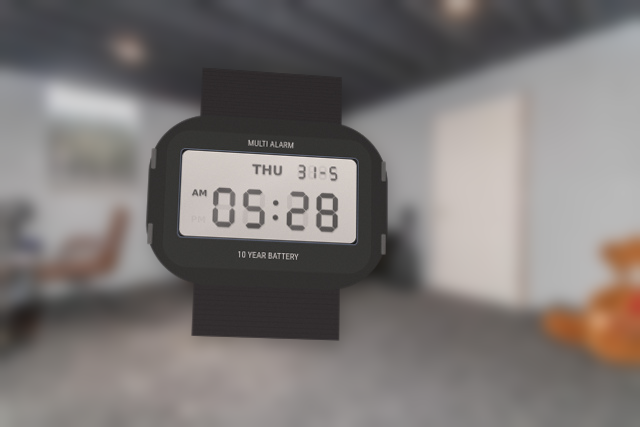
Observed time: **5:28**
